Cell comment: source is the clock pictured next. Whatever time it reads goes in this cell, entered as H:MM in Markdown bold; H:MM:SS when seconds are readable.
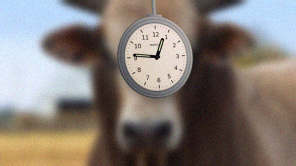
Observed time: **12:46**
